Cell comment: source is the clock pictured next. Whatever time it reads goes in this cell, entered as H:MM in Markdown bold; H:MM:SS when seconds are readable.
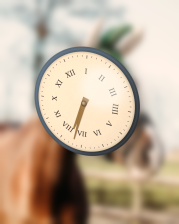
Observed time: **7:37**
